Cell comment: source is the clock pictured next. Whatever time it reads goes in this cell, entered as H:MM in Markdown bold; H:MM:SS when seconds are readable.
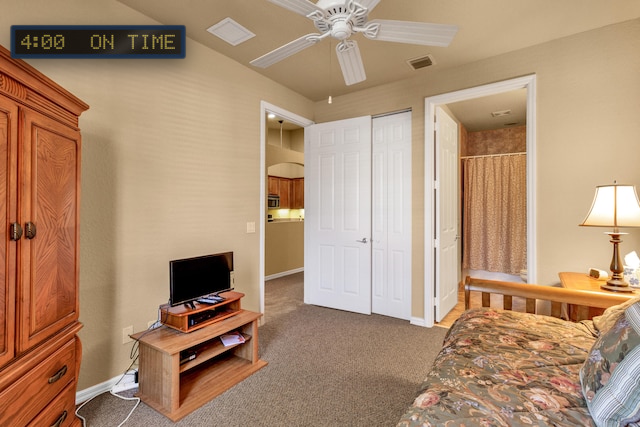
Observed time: **4:00**
